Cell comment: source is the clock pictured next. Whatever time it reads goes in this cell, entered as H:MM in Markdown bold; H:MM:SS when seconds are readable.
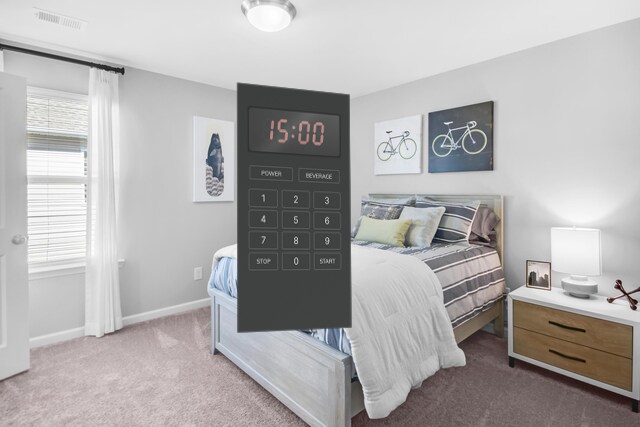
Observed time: **15:00**
